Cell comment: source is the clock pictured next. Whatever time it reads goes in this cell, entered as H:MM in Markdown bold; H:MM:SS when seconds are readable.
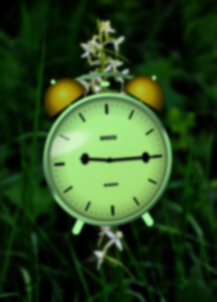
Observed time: **9:15**
